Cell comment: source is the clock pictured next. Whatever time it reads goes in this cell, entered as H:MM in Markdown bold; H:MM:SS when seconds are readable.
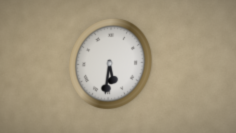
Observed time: **5:31**
